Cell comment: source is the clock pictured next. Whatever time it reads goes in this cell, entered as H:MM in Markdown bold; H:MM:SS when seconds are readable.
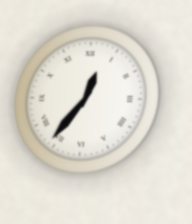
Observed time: **12:36**
